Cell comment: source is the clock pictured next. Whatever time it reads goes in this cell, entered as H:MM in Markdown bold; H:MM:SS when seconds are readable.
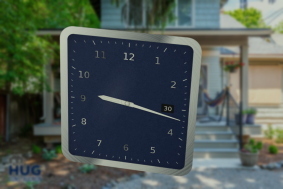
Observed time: **9:17**
